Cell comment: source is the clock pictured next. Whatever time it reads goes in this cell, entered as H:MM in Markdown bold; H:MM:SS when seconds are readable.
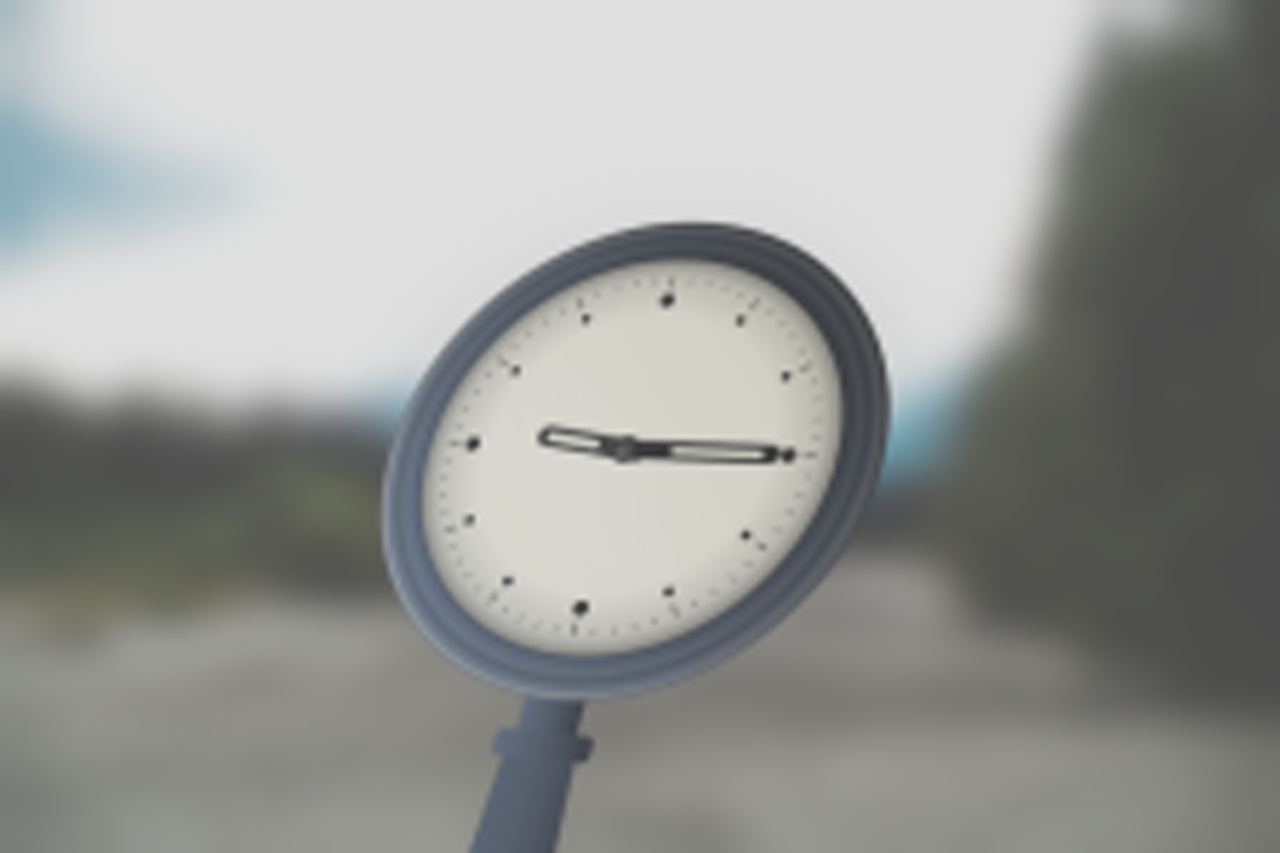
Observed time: **9:15**
